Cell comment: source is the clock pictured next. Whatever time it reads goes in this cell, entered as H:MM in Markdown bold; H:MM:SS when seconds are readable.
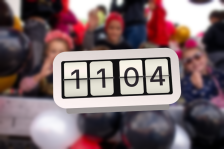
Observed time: **11:04**
